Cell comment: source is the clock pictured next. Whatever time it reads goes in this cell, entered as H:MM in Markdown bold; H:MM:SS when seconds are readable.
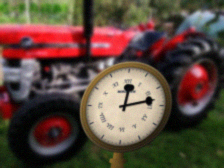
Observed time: **12:13**
